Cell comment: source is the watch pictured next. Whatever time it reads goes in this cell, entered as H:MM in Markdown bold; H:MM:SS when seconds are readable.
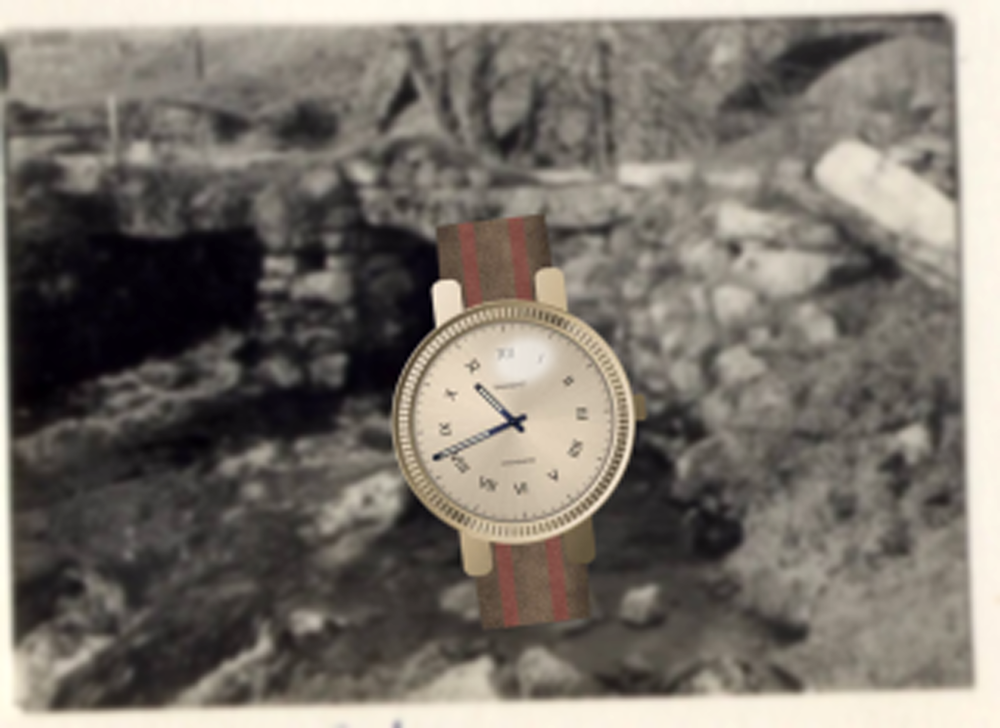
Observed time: **10:42**
